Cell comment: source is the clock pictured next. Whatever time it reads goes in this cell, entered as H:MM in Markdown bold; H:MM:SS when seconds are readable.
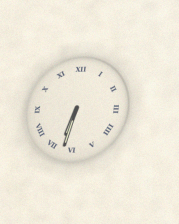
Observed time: **6:32**
